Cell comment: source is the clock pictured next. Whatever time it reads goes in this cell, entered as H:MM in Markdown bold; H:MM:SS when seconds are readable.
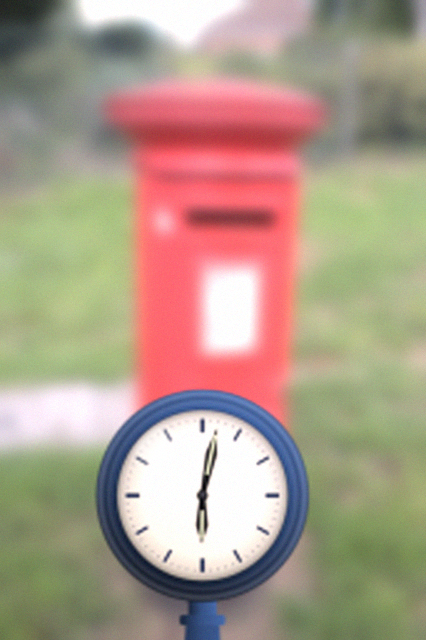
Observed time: **6:02**
